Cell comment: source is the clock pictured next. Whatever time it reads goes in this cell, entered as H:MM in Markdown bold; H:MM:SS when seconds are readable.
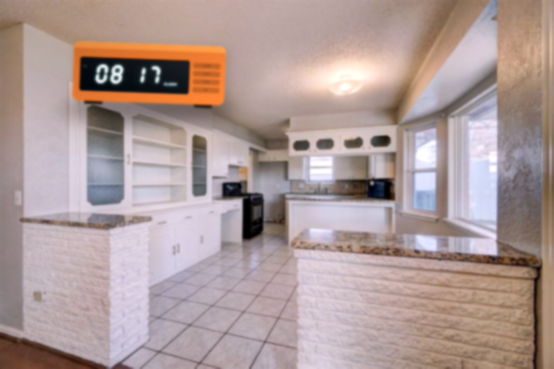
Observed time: **8:17**
